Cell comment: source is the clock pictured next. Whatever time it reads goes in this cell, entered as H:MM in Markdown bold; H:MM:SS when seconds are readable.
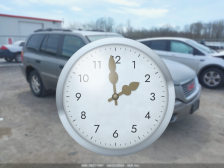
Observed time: **1:59**
